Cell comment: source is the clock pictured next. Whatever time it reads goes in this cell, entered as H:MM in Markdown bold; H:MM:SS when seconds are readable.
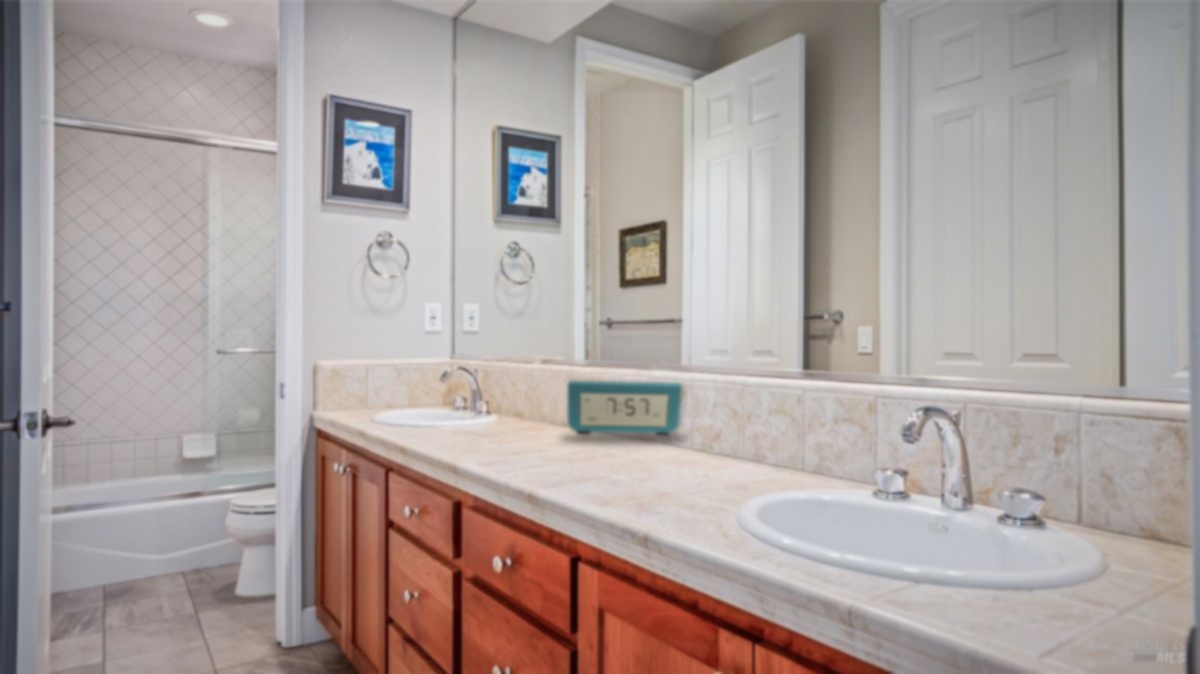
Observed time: **7:57**
